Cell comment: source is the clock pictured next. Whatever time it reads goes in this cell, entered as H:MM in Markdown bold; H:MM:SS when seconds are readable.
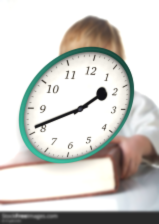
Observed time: **1:41**
